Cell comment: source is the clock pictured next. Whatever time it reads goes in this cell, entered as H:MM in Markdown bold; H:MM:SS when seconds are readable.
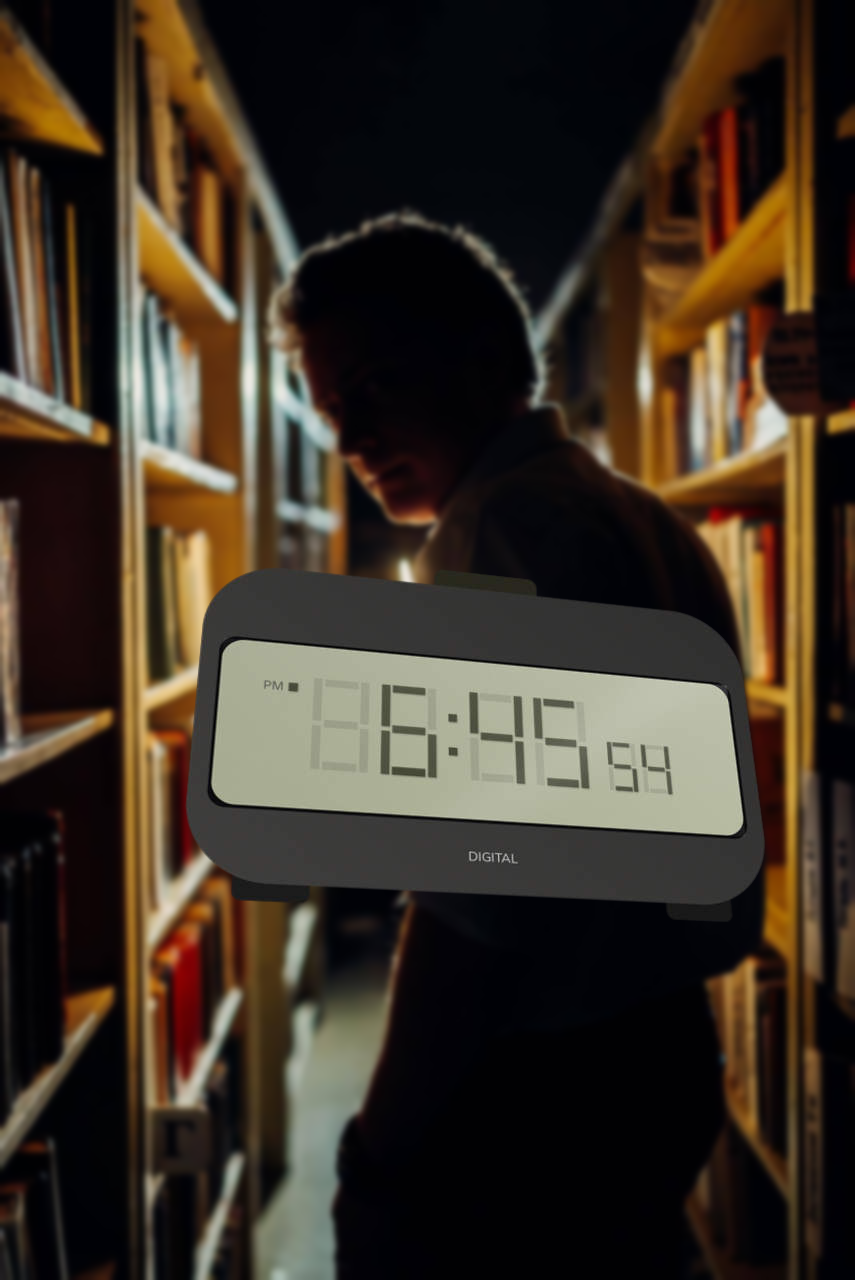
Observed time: **6:45:54**
